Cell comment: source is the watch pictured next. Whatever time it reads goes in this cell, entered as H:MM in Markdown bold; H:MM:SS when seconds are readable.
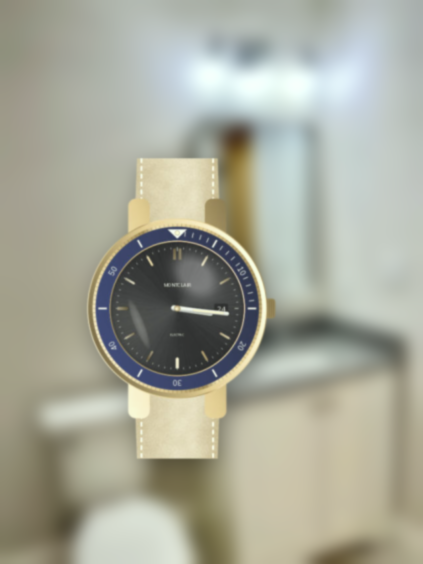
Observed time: **3:16**
